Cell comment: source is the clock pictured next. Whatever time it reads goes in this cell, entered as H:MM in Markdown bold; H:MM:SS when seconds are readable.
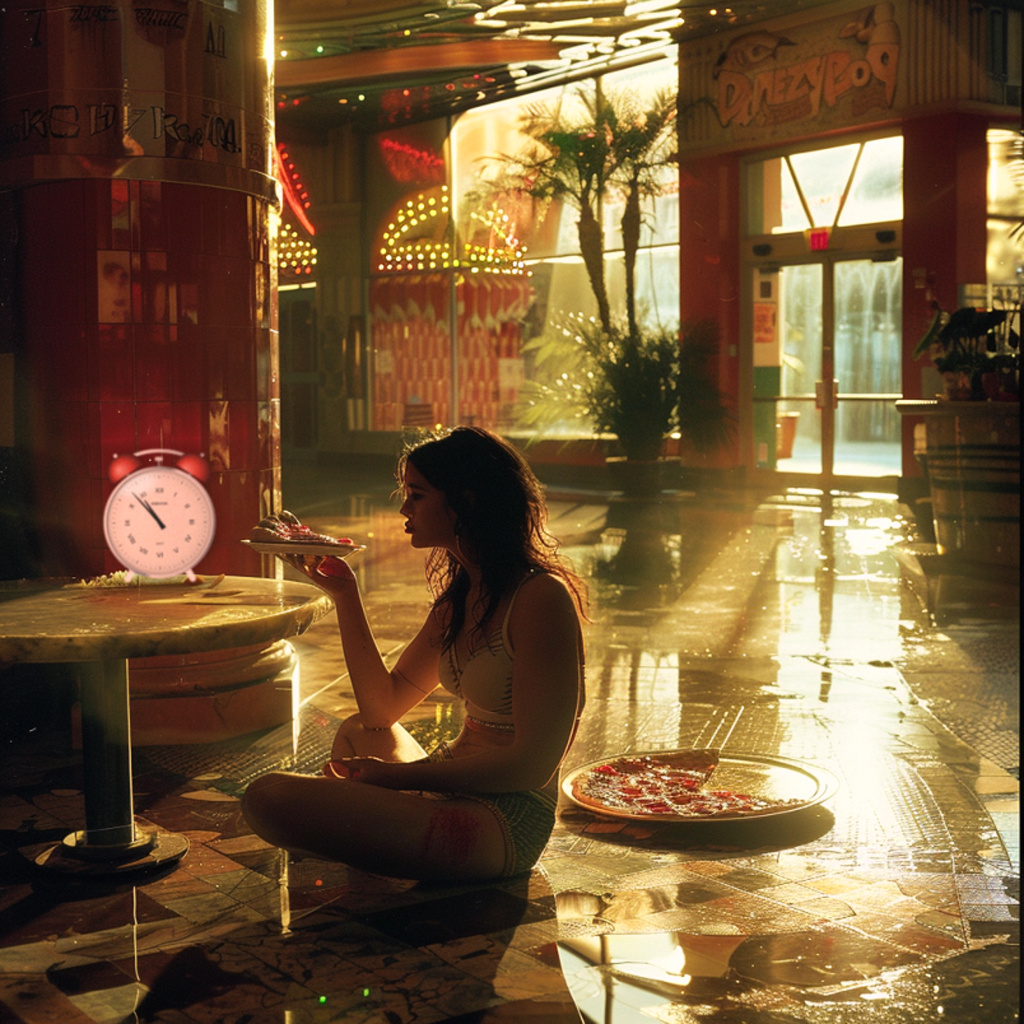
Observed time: **10:53**
